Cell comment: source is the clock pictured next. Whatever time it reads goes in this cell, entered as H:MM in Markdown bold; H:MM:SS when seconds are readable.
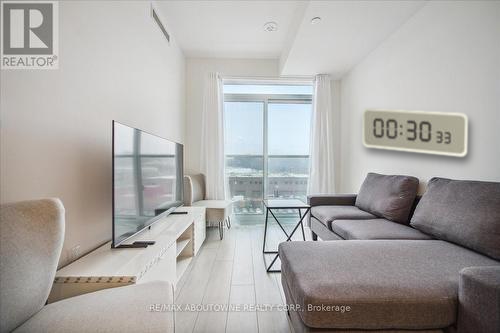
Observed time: **0:30:33**
